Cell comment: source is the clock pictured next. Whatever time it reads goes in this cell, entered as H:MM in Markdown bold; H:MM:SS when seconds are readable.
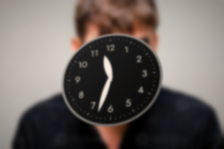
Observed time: **11:33**
